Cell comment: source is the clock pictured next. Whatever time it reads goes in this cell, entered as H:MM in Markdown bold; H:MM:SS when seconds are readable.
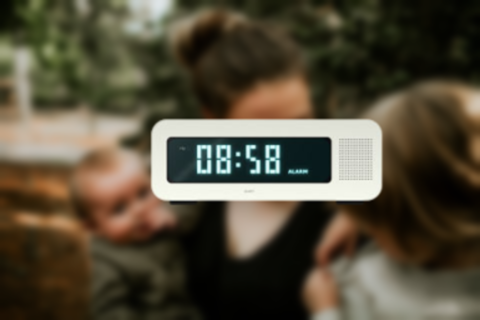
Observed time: **8:58**
